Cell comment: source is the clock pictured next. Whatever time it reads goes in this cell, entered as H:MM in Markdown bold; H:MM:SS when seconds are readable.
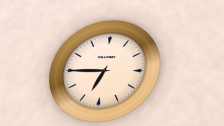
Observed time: **6:45**
